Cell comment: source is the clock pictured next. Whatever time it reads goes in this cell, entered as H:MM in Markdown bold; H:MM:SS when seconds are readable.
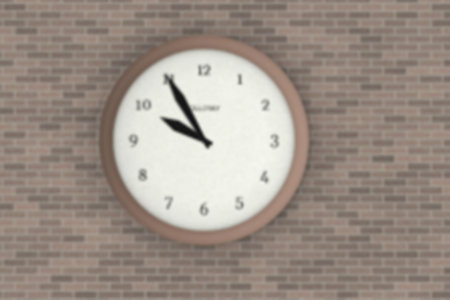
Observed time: **9:55**
